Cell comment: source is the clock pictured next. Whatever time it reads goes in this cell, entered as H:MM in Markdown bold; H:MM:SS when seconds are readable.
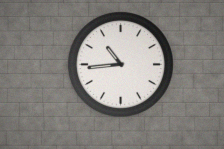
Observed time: **10:44**
